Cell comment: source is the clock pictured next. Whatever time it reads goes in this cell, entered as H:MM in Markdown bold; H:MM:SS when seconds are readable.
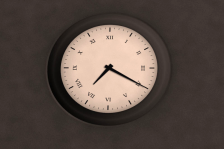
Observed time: **7:20**
